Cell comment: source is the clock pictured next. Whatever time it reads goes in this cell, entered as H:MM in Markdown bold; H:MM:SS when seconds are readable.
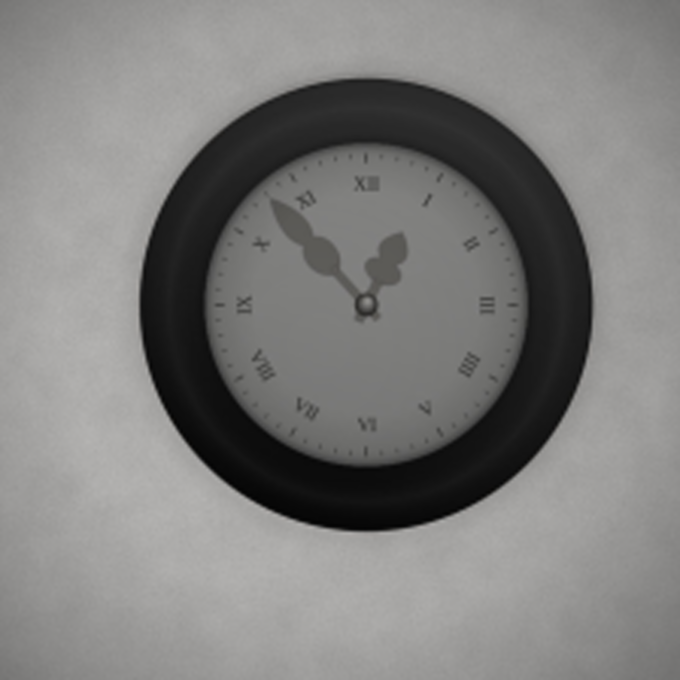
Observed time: **12:53**
